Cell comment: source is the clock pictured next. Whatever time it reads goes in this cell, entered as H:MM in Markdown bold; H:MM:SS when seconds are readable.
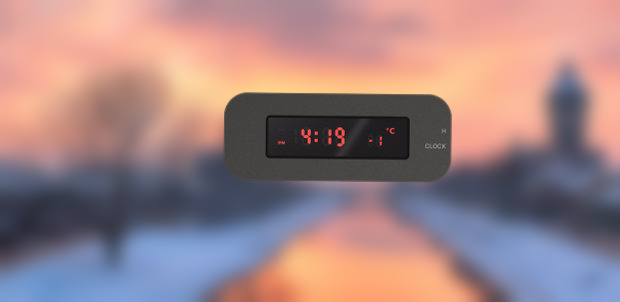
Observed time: **4:19**
